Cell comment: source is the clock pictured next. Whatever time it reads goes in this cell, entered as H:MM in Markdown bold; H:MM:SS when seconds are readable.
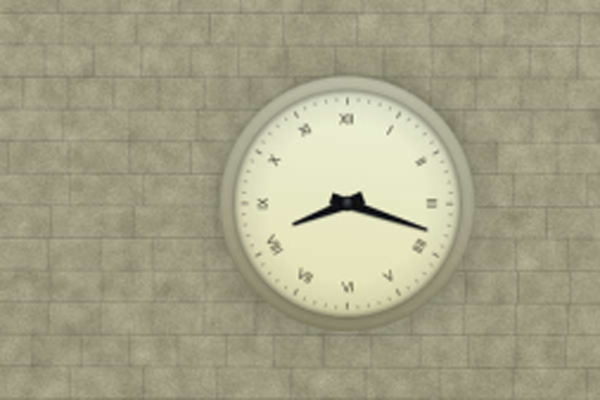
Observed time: **8:18**
